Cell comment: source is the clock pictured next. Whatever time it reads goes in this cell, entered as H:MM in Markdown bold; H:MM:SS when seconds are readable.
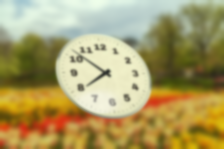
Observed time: **7:52**
